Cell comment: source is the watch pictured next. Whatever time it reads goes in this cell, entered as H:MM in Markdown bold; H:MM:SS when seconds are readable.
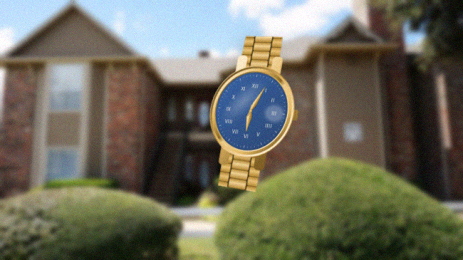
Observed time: **6:04**
